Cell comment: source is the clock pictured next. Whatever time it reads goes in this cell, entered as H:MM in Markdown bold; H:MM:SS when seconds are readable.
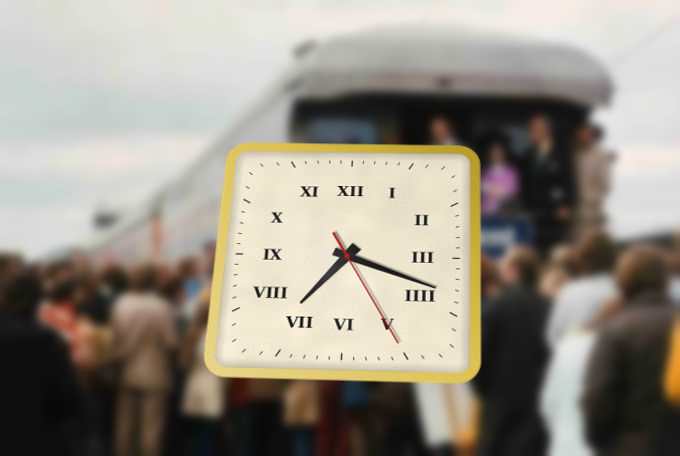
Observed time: **7:18:25**
